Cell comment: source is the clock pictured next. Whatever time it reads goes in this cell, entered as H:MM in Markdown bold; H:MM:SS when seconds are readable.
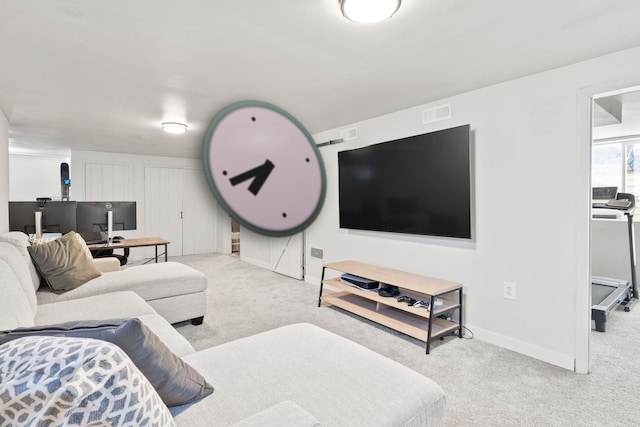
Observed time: **7:43**
